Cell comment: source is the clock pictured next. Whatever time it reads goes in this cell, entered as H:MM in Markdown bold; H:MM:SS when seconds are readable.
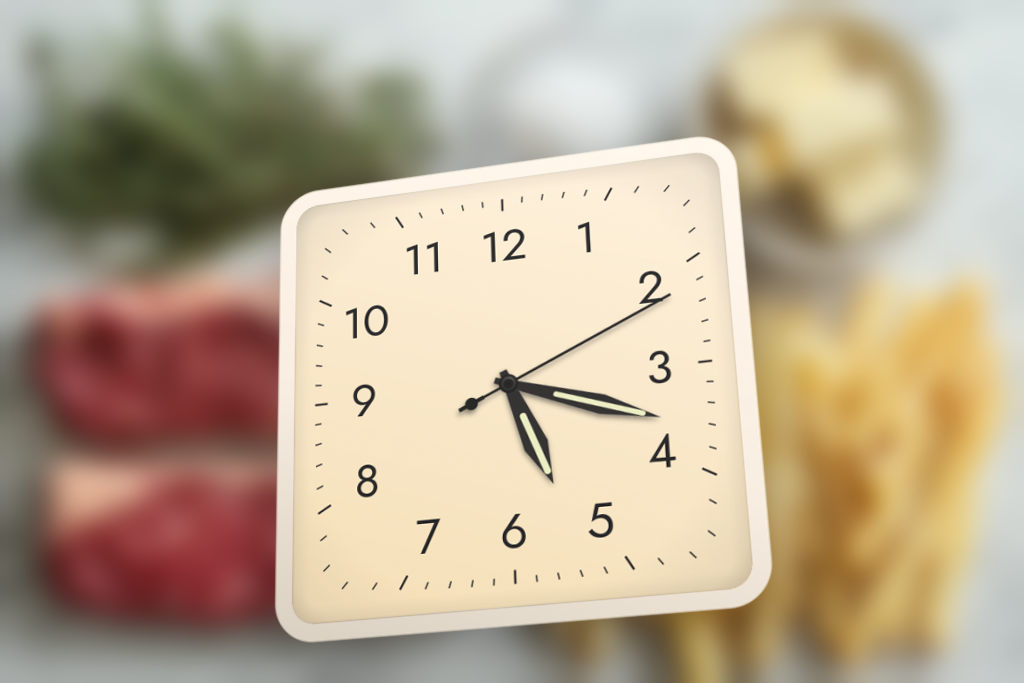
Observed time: **5:18:11**
